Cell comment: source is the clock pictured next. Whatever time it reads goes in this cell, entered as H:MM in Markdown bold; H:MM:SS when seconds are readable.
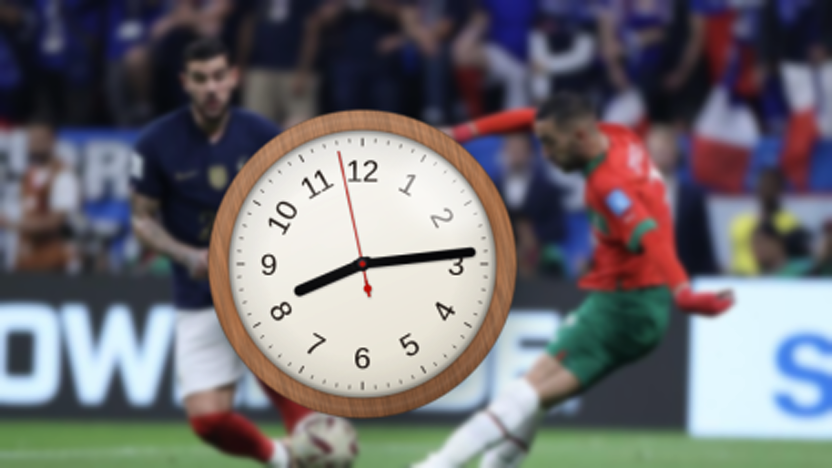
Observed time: **8:13:58**
